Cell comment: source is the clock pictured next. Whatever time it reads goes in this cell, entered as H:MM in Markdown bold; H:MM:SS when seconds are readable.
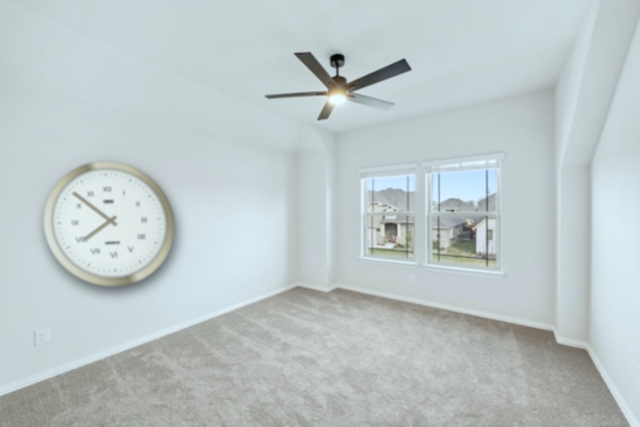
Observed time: **7:52**
